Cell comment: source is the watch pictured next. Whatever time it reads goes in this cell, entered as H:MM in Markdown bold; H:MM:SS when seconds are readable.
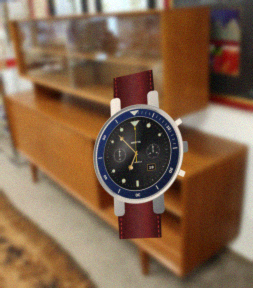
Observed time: **6:53**
